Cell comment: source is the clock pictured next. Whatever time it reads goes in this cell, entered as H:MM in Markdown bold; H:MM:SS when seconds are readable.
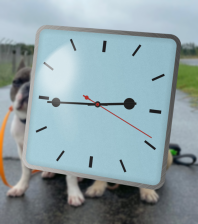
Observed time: **2:44:19**
